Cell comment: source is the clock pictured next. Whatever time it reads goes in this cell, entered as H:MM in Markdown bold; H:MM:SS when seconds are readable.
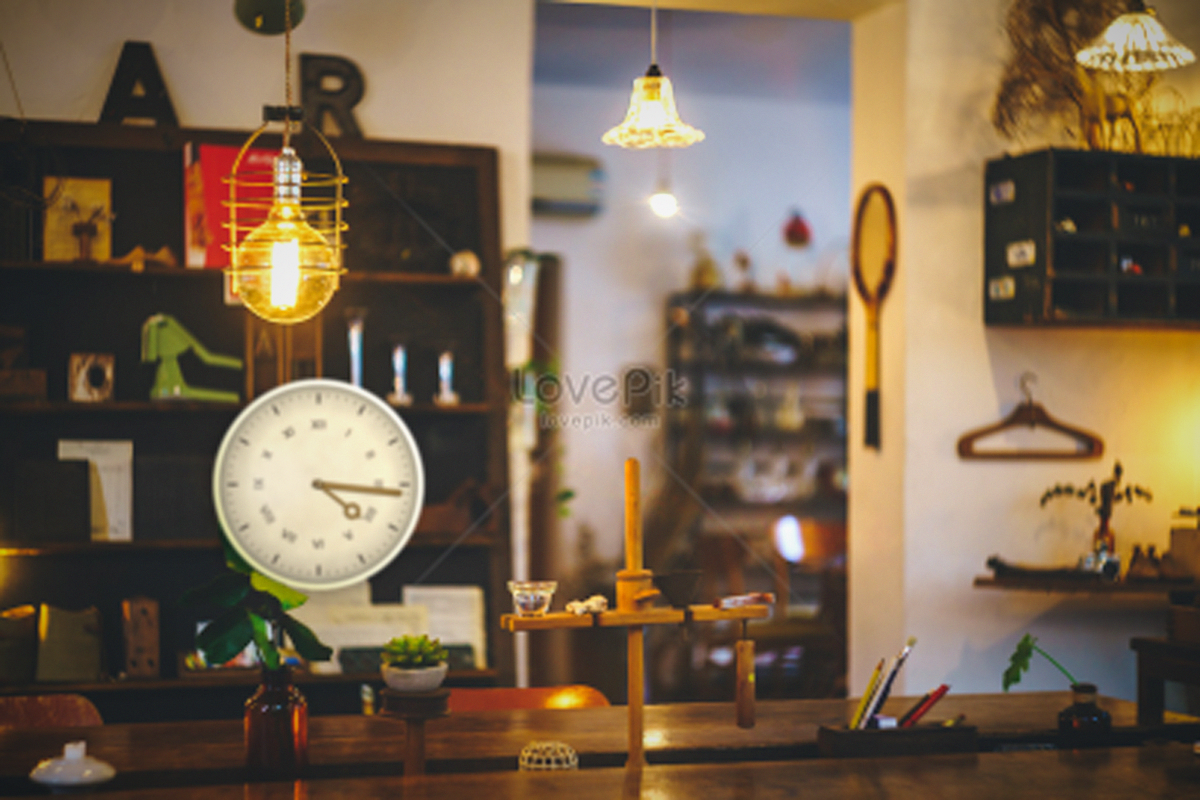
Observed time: **4:16**
